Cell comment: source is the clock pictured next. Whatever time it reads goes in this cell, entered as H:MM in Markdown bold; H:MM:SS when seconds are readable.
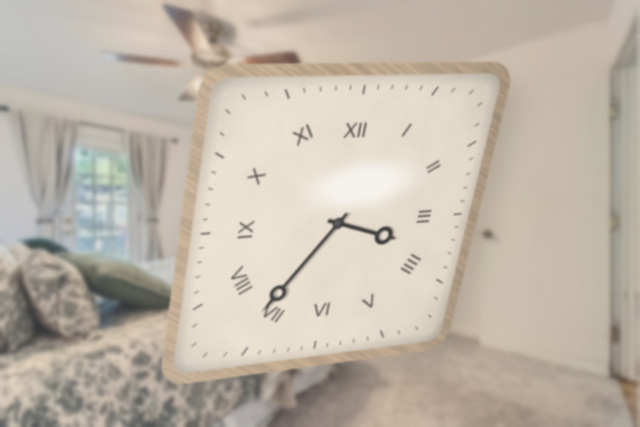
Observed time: **3:36**
